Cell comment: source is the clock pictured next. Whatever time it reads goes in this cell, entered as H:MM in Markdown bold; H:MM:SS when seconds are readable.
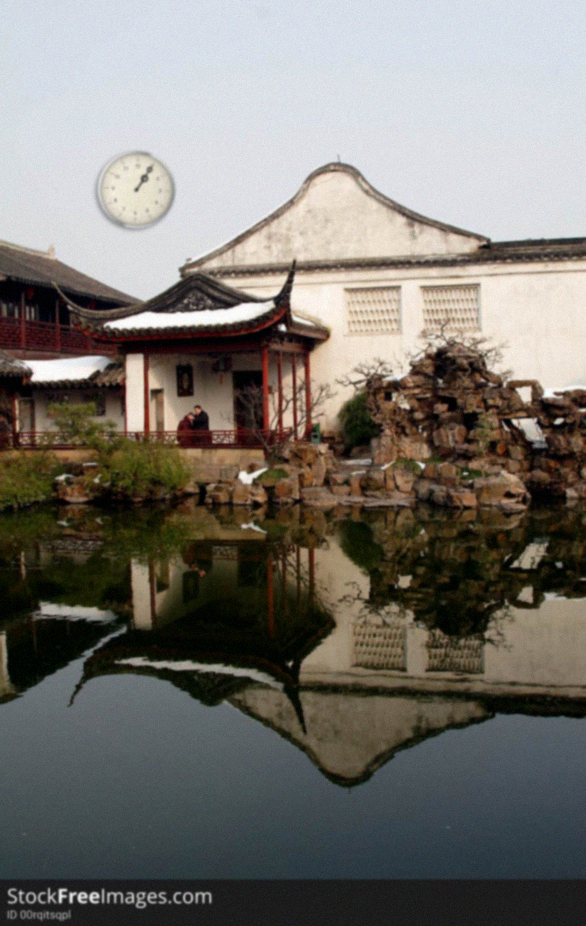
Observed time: **1:05**
